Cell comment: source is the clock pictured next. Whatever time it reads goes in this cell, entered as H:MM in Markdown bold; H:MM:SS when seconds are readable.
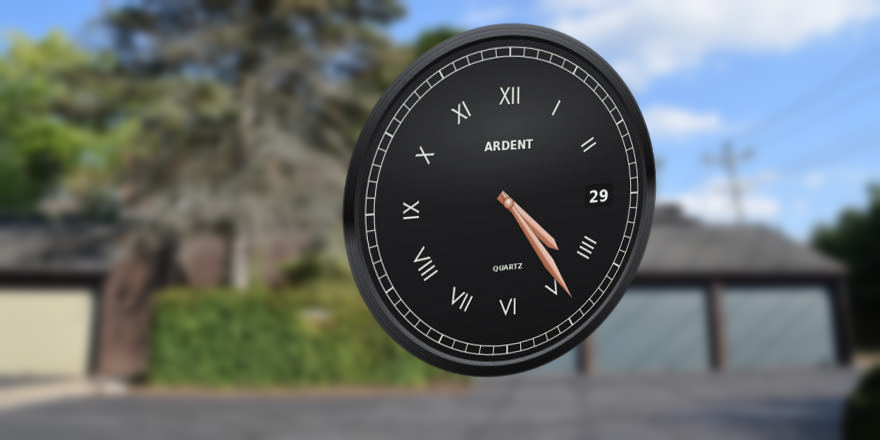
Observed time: **4:24**
